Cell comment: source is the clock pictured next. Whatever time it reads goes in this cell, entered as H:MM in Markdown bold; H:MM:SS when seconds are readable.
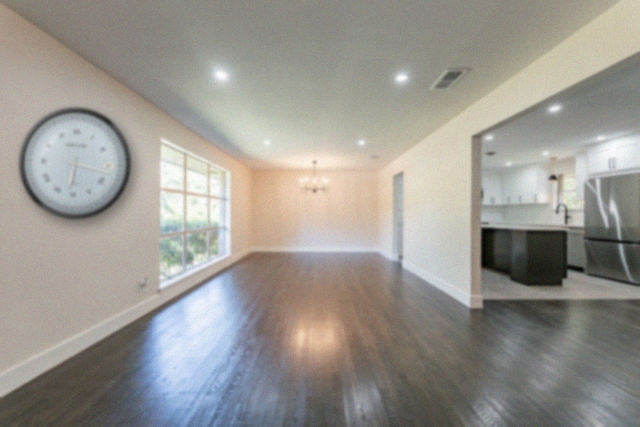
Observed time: **6:17**
